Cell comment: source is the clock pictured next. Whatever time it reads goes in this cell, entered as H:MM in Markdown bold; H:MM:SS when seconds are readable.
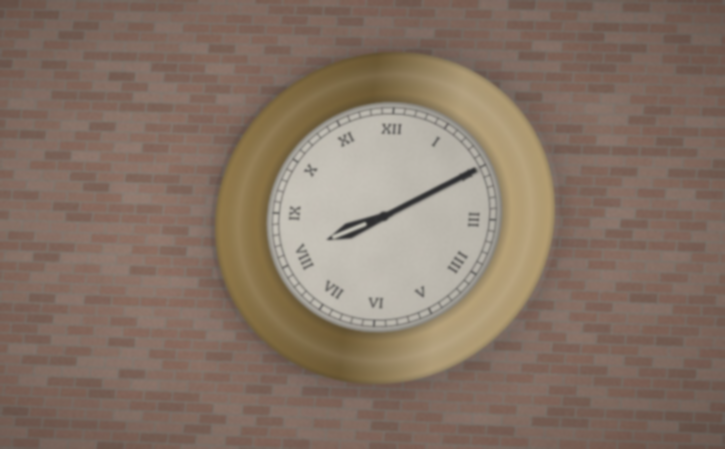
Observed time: **8:10**
